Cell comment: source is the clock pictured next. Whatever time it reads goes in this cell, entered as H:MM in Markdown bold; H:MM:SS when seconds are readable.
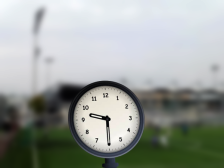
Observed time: **9:30**
